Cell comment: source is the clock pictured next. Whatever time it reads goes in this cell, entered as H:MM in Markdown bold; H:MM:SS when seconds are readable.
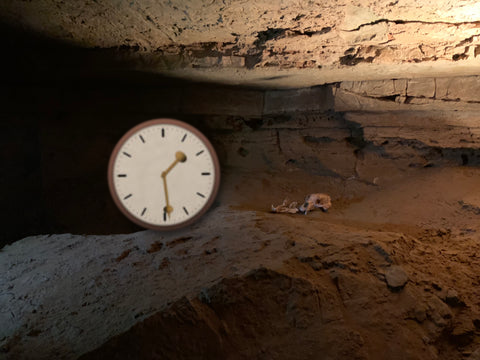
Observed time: **1:29**
